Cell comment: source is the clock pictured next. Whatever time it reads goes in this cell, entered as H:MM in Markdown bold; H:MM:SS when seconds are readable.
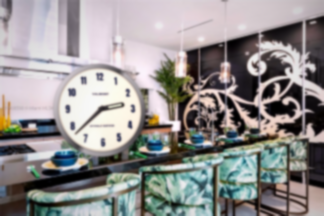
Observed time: **2:38**
